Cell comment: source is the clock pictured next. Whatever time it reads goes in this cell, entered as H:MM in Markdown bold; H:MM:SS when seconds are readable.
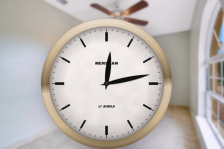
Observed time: **12:13**
